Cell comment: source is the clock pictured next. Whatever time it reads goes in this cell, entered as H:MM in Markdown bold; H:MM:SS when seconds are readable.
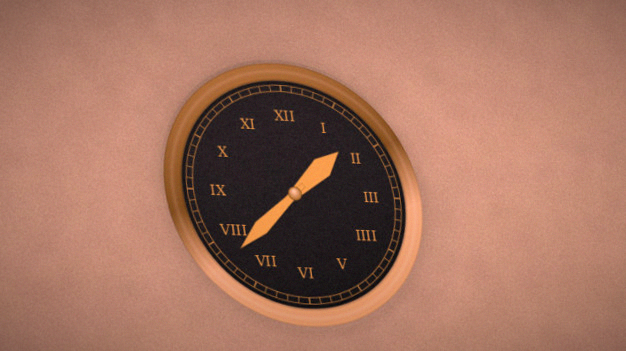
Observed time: **1:38**
